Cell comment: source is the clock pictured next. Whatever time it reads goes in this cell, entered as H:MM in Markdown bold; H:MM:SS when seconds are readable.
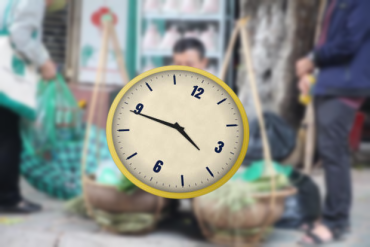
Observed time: **3:44**
